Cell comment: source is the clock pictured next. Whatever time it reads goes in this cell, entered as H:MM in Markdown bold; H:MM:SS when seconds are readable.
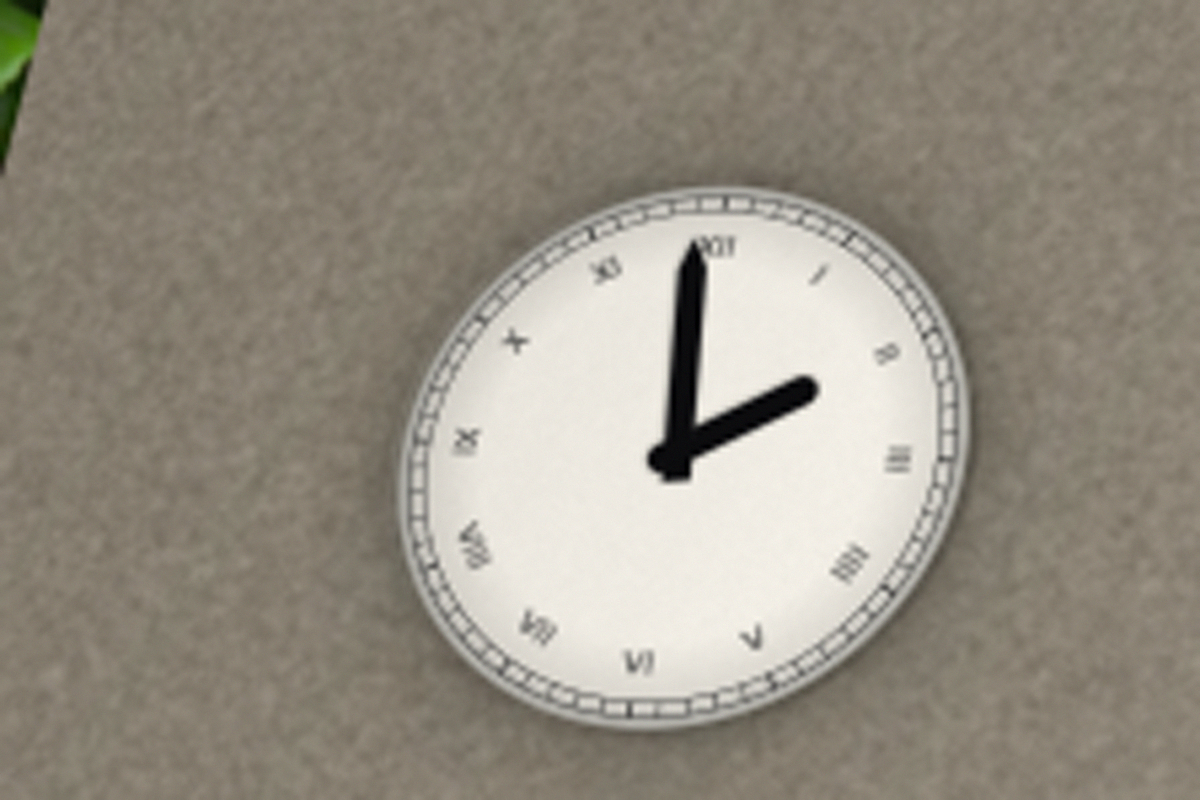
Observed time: **1:59**
